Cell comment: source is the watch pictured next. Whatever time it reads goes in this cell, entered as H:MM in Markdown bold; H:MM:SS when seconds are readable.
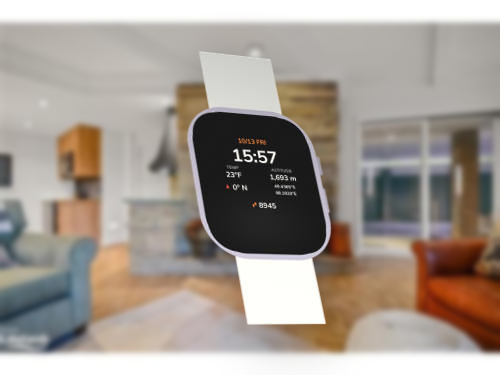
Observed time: **15:57**
